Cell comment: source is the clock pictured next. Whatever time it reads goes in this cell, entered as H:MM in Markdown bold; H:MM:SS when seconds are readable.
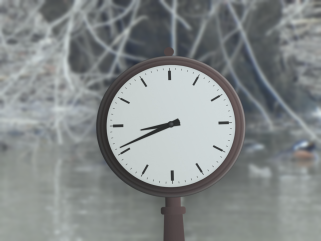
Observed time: **8:41**
